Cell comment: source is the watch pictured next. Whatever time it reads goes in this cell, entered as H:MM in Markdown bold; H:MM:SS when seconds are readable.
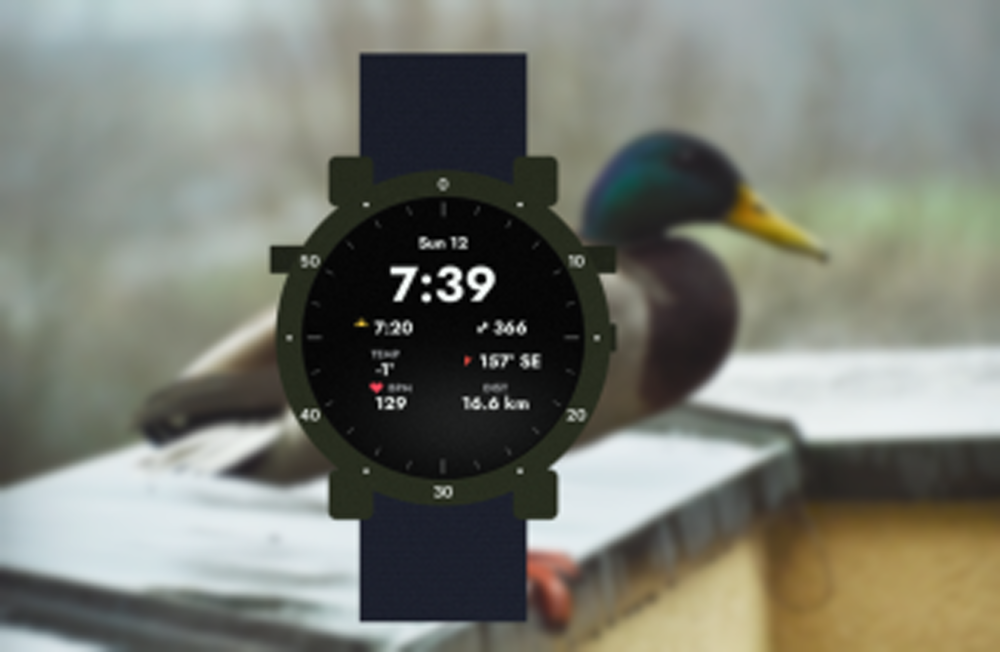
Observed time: **7:39**
